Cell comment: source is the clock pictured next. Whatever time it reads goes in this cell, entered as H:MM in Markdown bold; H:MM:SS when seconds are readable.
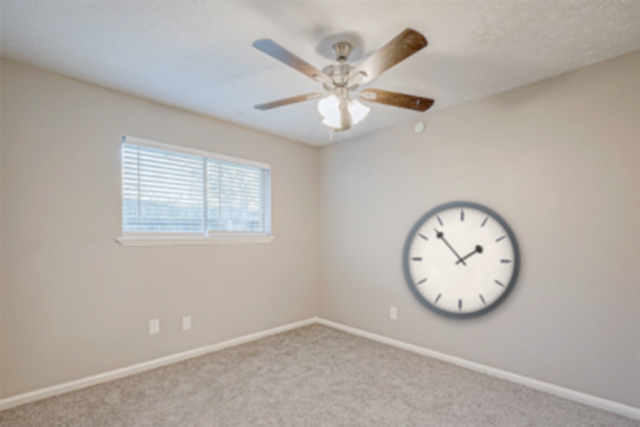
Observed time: **1:53**
